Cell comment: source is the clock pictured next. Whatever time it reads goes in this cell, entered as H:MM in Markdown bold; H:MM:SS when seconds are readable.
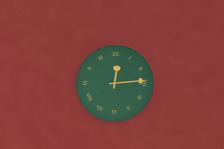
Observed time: **12:14**
